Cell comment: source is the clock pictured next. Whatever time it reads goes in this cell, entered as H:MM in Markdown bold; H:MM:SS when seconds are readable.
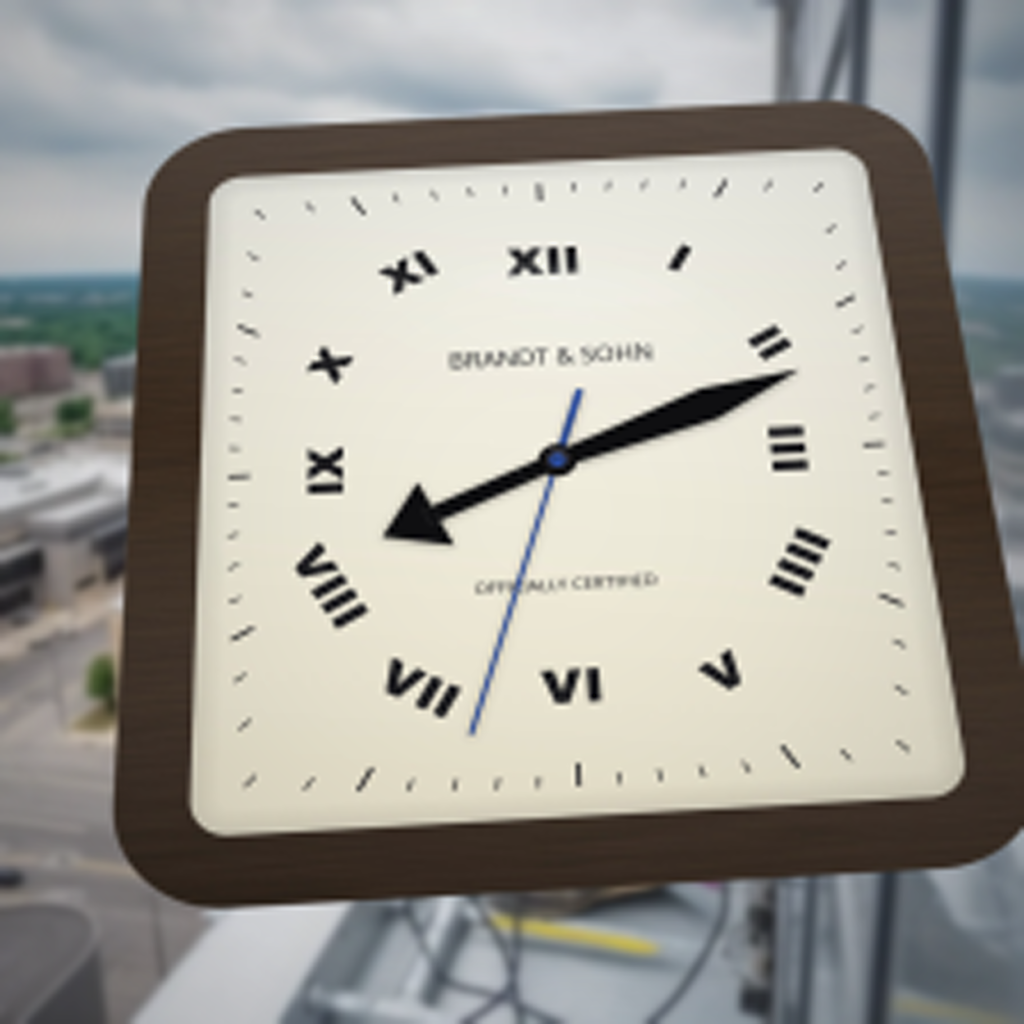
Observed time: **8:11:33**
